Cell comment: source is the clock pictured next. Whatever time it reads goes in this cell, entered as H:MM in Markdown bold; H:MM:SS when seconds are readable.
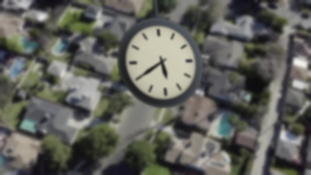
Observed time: **5:40**
